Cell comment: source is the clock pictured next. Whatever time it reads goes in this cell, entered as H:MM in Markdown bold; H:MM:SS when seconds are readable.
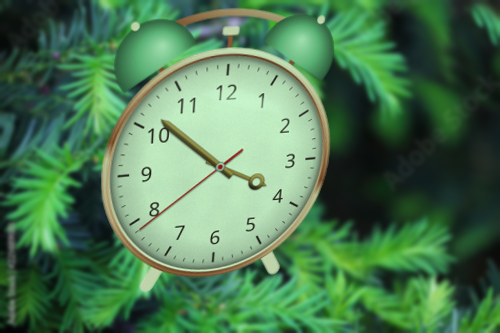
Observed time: **3:51:39**
